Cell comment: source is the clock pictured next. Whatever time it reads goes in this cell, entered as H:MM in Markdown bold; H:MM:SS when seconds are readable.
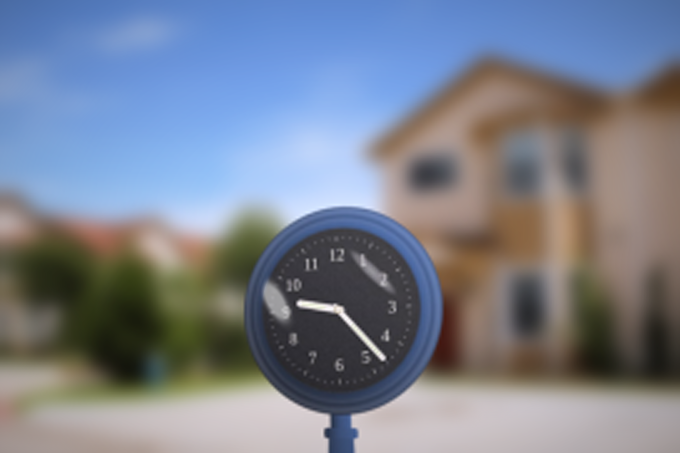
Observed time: **9:23**
